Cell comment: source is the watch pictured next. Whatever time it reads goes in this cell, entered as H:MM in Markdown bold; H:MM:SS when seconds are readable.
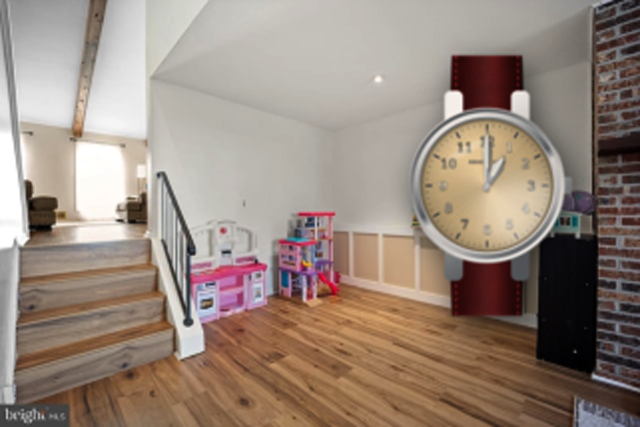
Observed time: **1:00**
